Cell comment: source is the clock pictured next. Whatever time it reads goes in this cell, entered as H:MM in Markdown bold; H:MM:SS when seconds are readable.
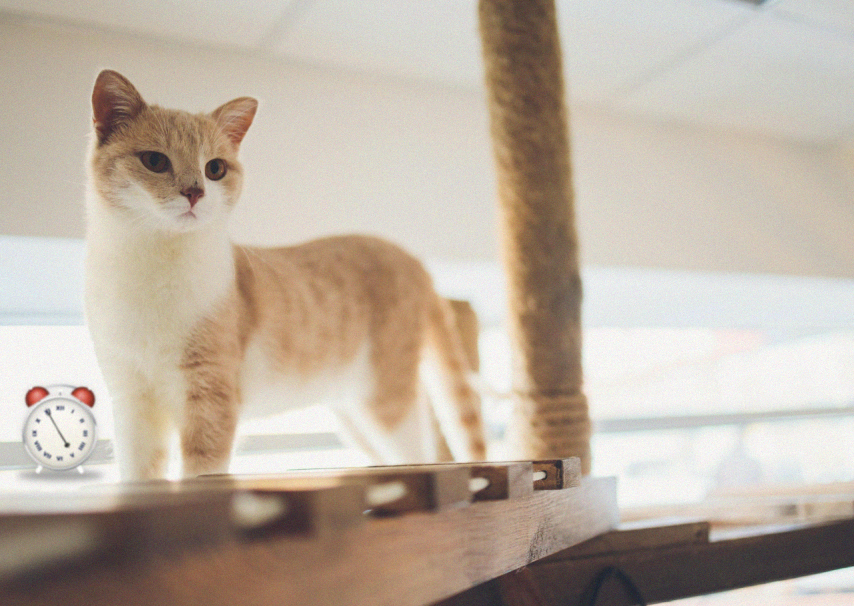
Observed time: **4:55**
